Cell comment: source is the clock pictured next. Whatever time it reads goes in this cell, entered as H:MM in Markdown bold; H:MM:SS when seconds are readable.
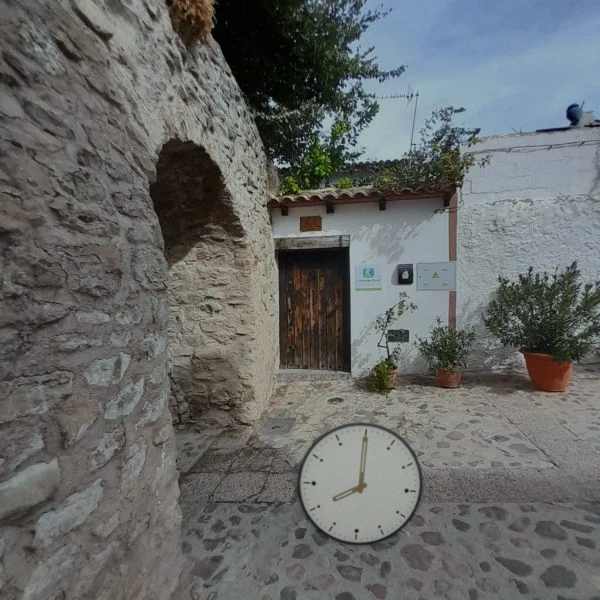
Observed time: **8:00**
